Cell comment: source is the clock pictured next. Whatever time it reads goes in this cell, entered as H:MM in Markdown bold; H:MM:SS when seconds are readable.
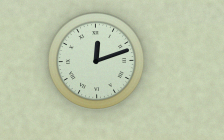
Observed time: **12:12**
